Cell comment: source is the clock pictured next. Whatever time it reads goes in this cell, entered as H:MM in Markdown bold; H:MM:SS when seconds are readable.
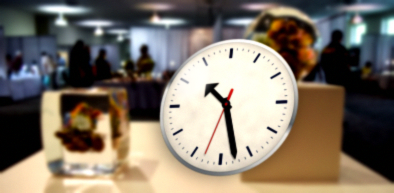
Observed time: **10:27:33**
